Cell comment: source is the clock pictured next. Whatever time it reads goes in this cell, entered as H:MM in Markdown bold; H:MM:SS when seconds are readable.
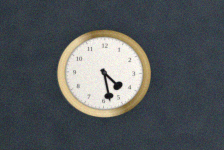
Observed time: **4:28**
